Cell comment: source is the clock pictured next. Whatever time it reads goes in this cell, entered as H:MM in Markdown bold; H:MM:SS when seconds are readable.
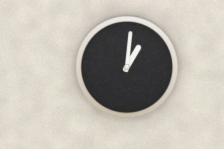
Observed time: **1:01**
